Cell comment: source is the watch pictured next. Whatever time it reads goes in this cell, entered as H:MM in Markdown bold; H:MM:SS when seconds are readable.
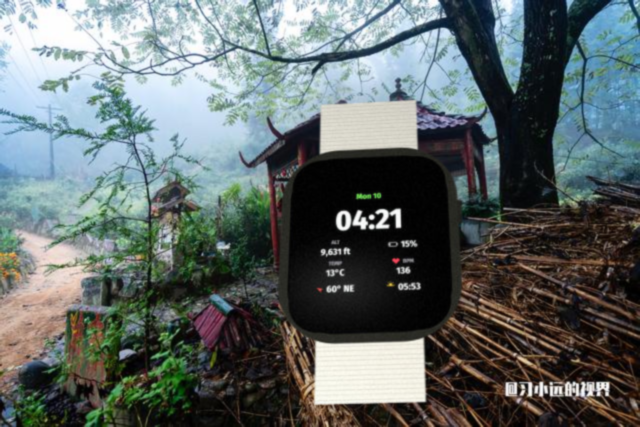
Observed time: **4:21**
